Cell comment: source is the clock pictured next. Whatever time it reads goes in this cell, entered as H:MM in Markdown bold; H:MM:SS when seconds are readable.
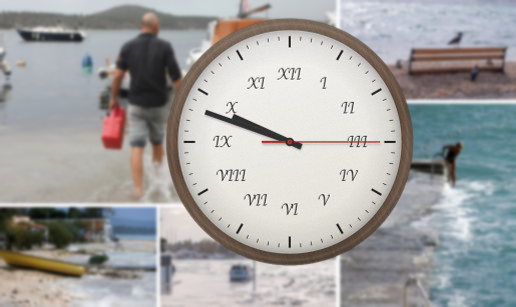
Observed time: **9:48:15**
